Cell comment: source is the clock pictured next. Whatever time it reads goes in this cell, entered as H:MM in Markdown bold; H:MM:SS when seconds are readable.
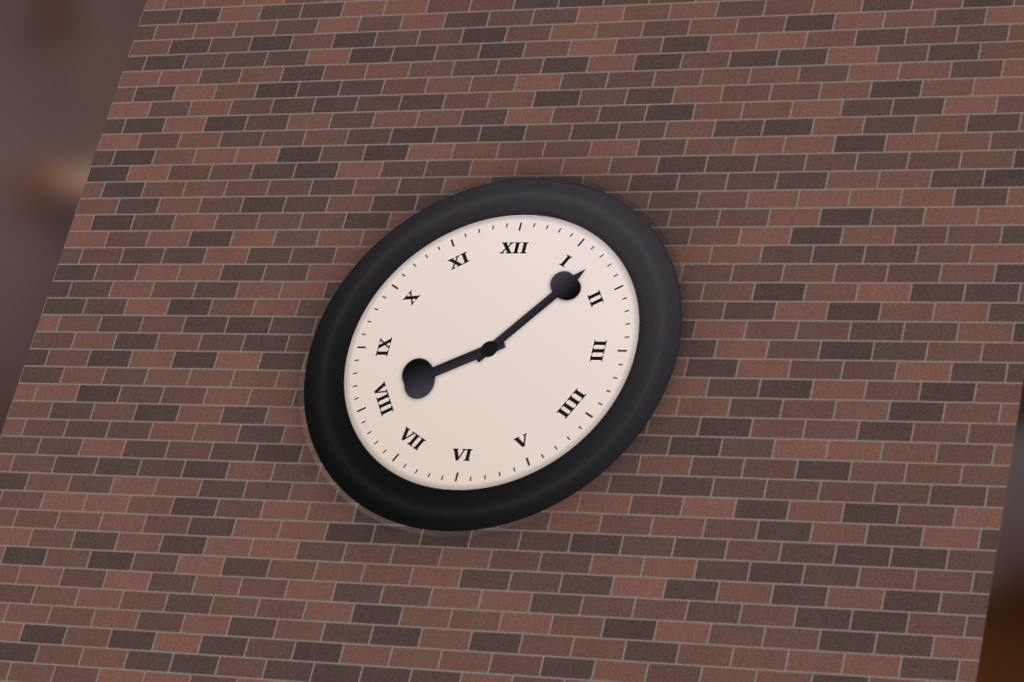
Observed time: **8:07**
